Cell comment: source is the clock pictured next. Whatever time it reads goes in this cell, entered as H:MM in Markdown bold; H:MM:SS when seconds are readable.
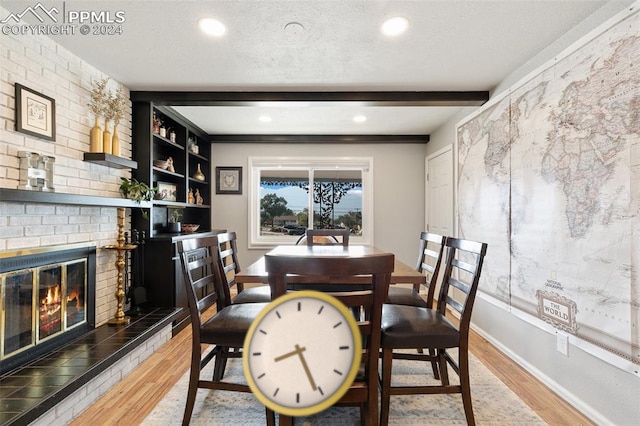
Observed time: **8:26**
